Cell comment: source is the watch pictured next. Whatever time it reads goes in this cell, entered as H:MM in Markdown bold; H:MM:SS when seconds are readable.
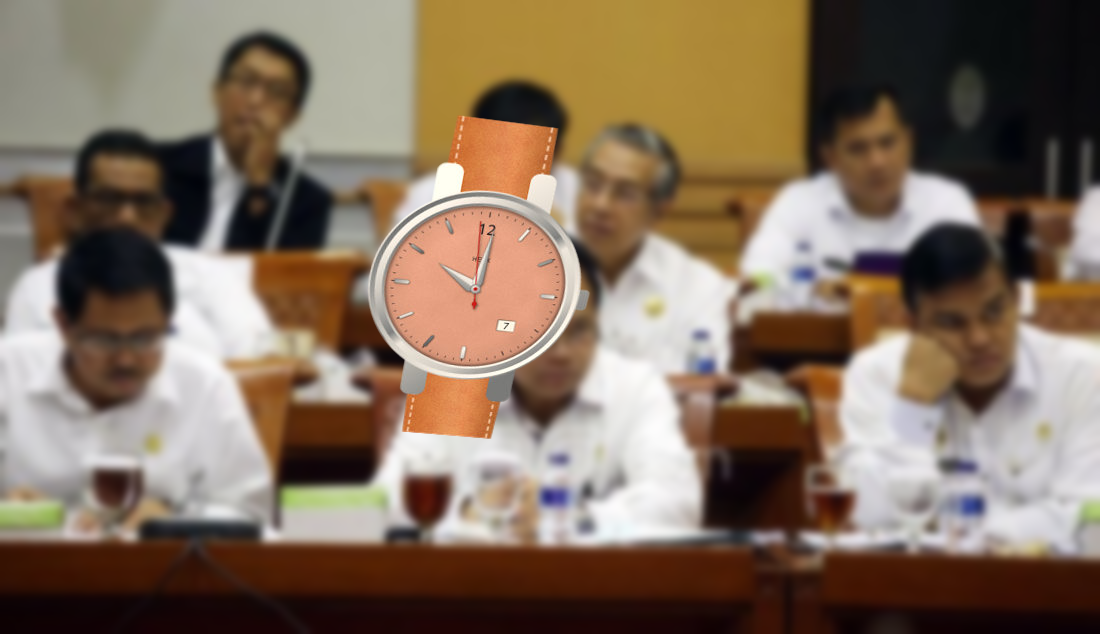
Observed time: **10:00:59**
